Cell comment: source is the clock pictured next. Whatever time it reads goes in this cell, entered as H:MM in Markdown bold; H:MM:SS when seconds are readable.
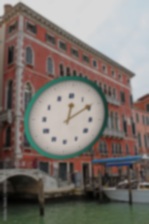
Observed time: **12:09**
